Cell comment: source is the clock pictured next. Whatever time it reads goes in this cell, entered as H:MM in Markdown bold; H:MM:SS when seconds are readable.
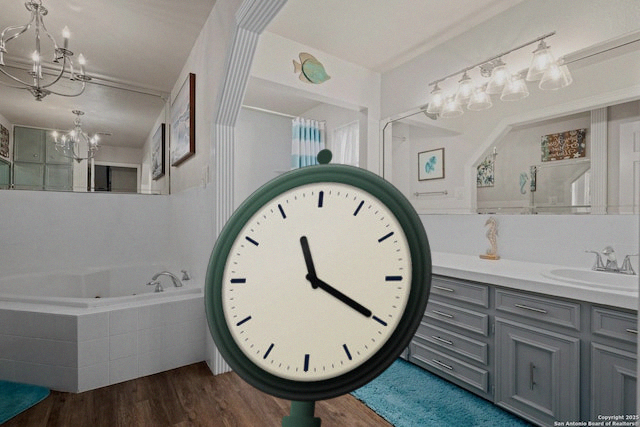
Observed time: **11:20**
